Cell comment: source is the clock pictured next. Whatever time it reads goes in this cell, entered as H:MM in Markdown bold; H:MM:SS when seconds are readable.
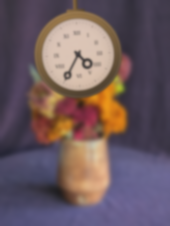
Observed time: **4:35**
